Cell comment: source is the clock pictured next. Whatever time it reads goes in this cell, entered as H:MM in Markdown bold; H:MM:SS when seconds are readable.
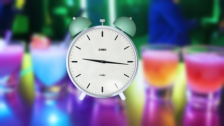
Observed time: **9:16**
